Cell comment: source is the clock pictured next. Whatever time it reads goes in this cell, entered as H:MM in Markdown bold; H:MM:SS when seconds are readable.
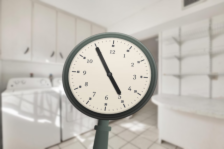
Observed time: **4:55**
